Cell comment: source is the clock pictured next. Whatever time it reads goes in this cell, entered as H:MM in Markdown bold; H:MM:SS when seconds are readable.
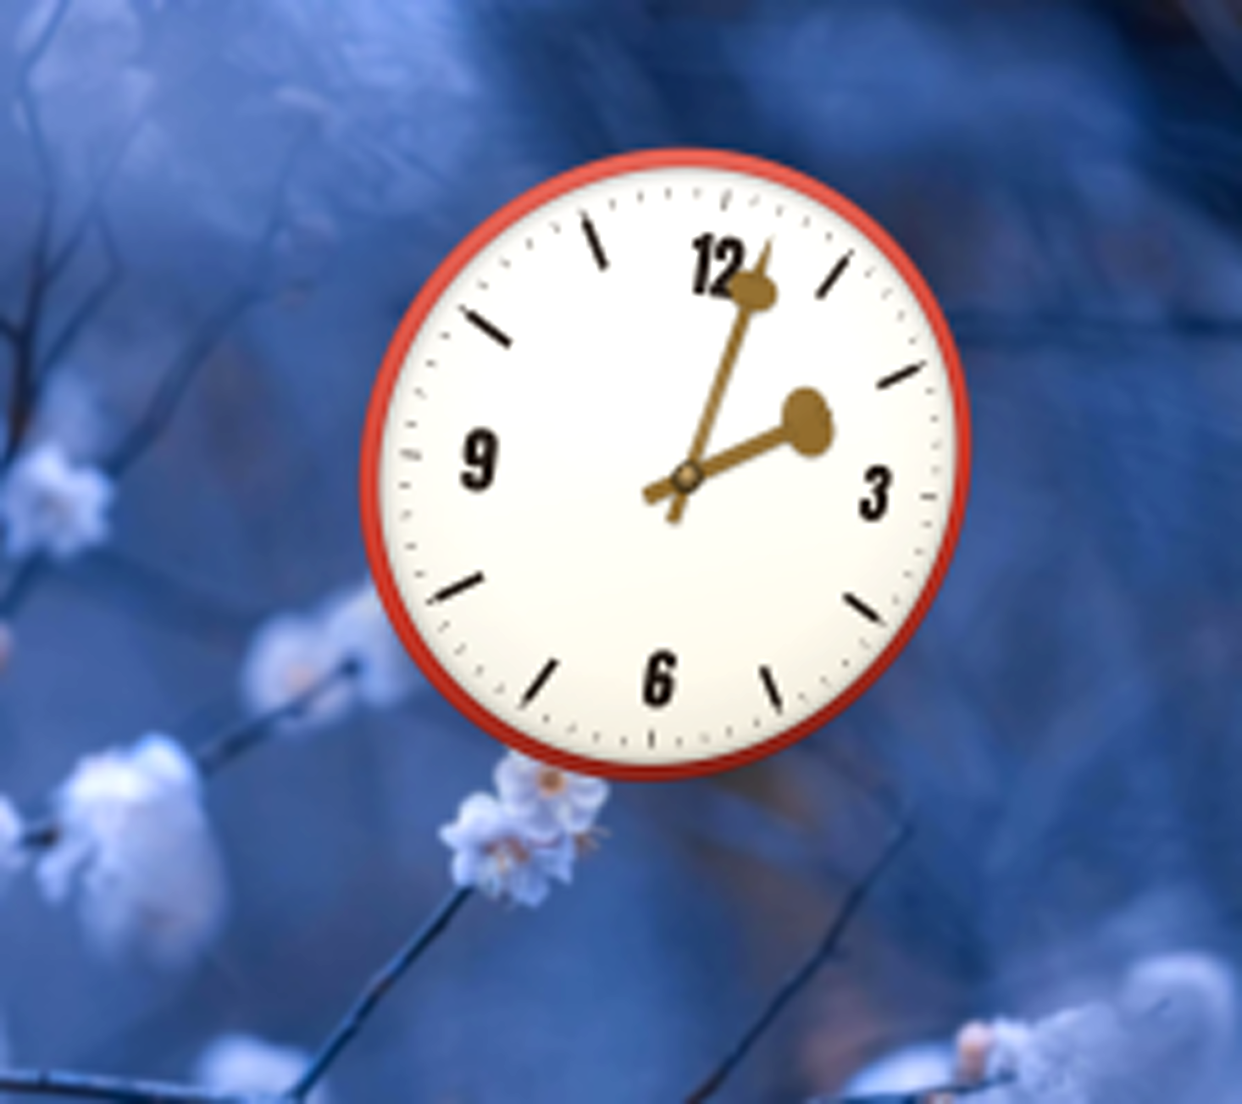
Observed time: **2:02**
